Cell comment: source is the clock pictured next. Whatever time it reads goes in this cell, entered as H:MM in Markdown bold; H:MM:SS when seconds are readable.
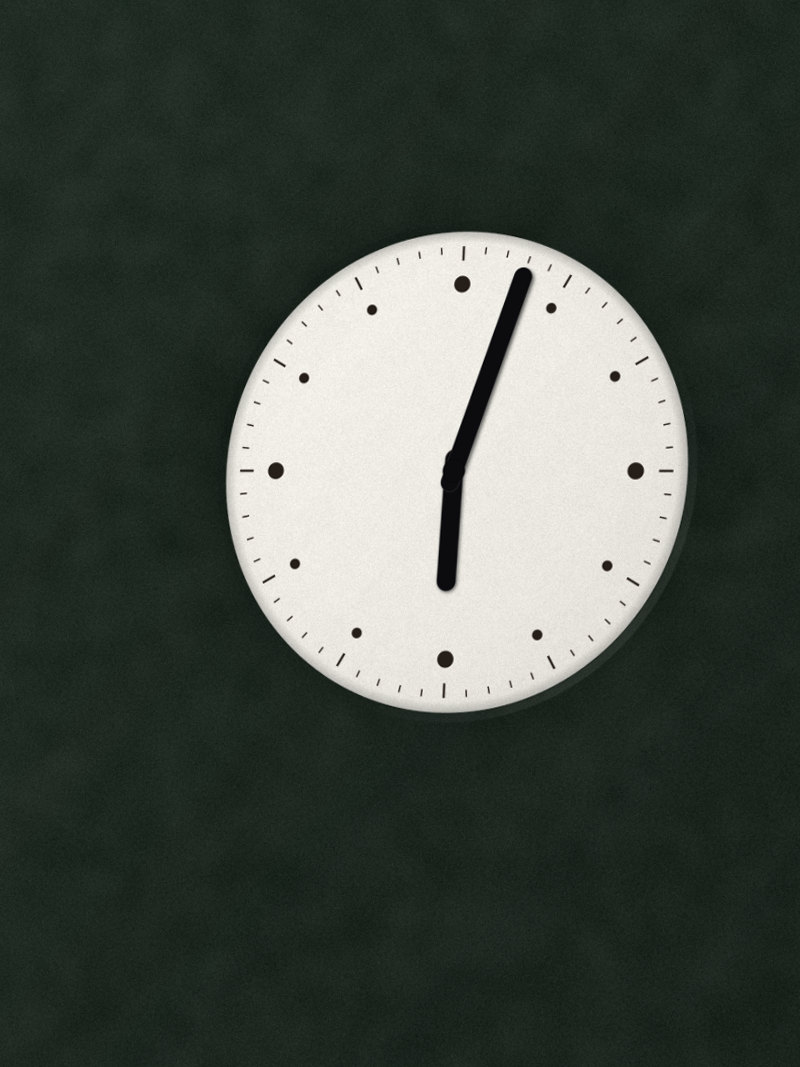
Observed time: **6:03**
